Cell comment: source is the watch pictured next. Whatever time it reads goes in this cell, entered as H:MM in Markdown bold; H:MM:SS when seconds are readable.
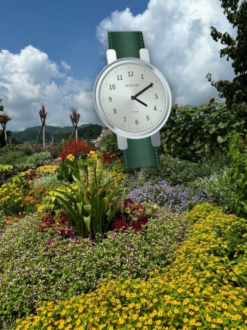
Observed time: **4:10**
